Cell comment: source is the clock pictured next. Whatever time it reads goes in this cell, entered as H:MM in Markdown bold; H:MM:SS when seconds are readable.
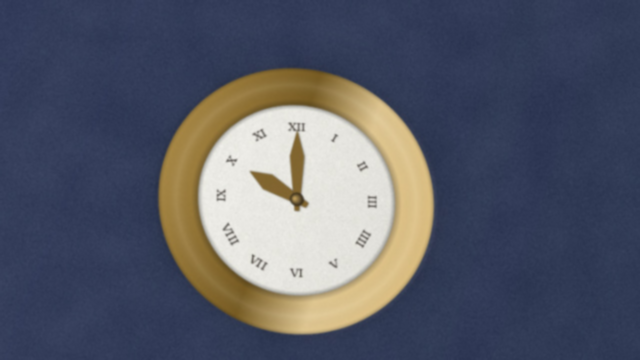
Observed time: **10:00**
